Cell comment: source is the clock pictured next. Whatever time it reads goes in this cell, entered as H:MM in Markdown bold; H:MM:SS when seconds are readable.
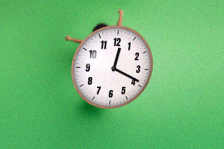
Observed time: **12:19**
